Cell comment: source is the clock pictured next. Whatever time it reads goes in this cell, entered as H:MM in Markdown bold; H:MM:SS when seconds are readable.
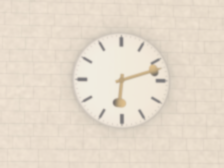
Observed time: **6:12**
